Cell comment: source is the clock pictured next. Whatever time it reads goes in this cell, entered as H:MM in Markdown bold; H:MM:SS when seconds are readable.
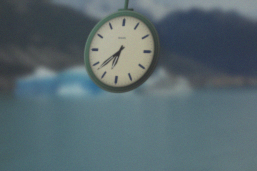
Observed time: **6:38**
